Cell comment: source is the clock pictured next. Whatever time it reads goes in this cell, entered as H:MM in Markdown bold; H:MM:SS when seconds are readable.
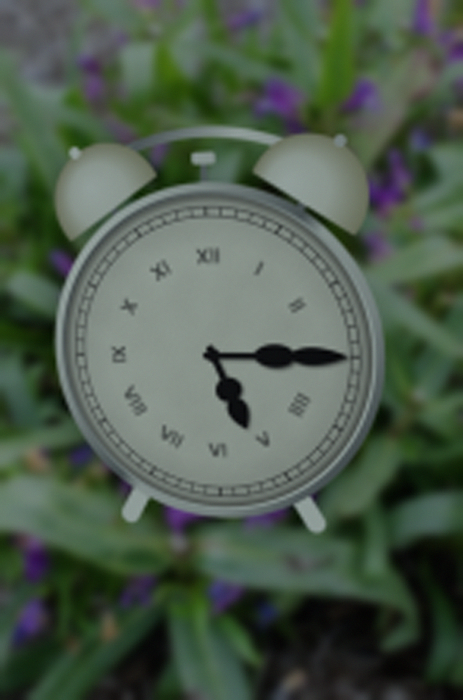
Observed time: **5:15**
